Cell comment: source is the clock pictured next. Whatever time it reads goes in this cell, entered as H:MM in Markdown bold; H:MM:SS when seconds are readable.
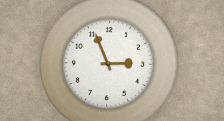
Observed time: **2:56**
